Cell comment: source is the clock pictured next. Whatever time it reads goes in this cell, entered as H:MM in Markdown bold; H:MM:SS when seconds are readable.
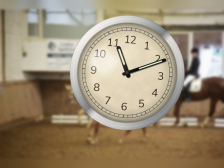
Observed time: **11:11**
